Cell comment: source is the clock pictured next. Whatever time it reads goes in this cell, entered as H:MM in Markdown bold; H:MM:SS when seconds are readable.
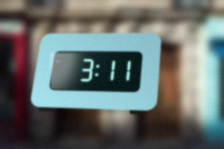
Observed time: **3:11**
